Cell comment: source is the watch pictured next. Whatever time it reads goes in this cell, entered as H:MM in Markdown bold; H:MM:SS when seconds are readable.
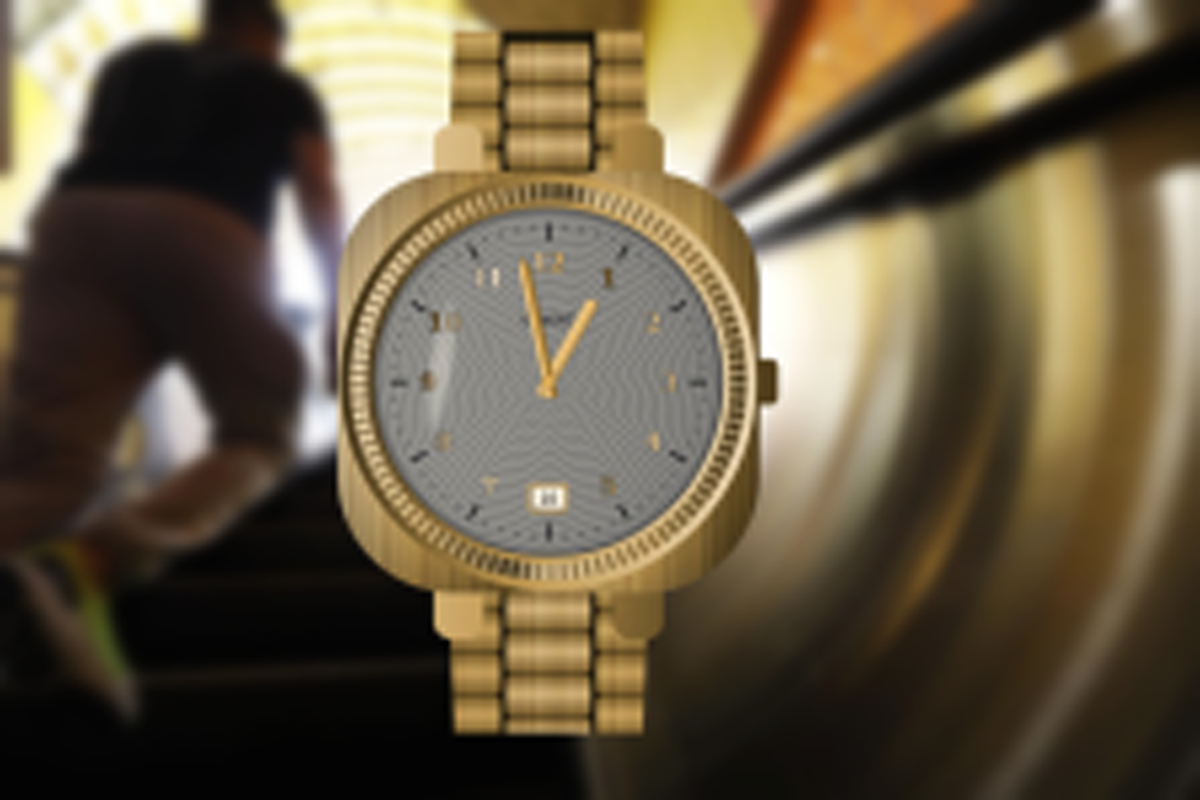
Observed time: **12:58**
